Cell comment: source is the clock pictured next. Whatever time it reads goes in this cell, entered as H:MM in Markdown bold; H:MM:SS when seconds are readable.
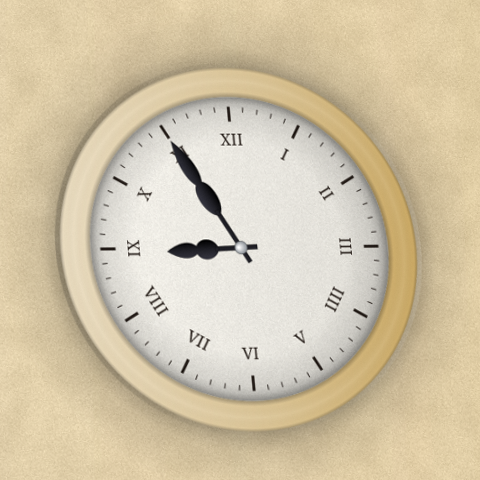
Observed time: **8:55**
